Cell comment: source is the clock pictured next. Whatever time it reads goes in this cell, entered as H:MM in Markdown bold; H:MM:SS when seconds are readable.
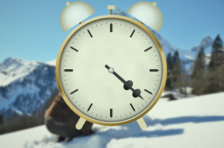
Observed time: **4:22**
